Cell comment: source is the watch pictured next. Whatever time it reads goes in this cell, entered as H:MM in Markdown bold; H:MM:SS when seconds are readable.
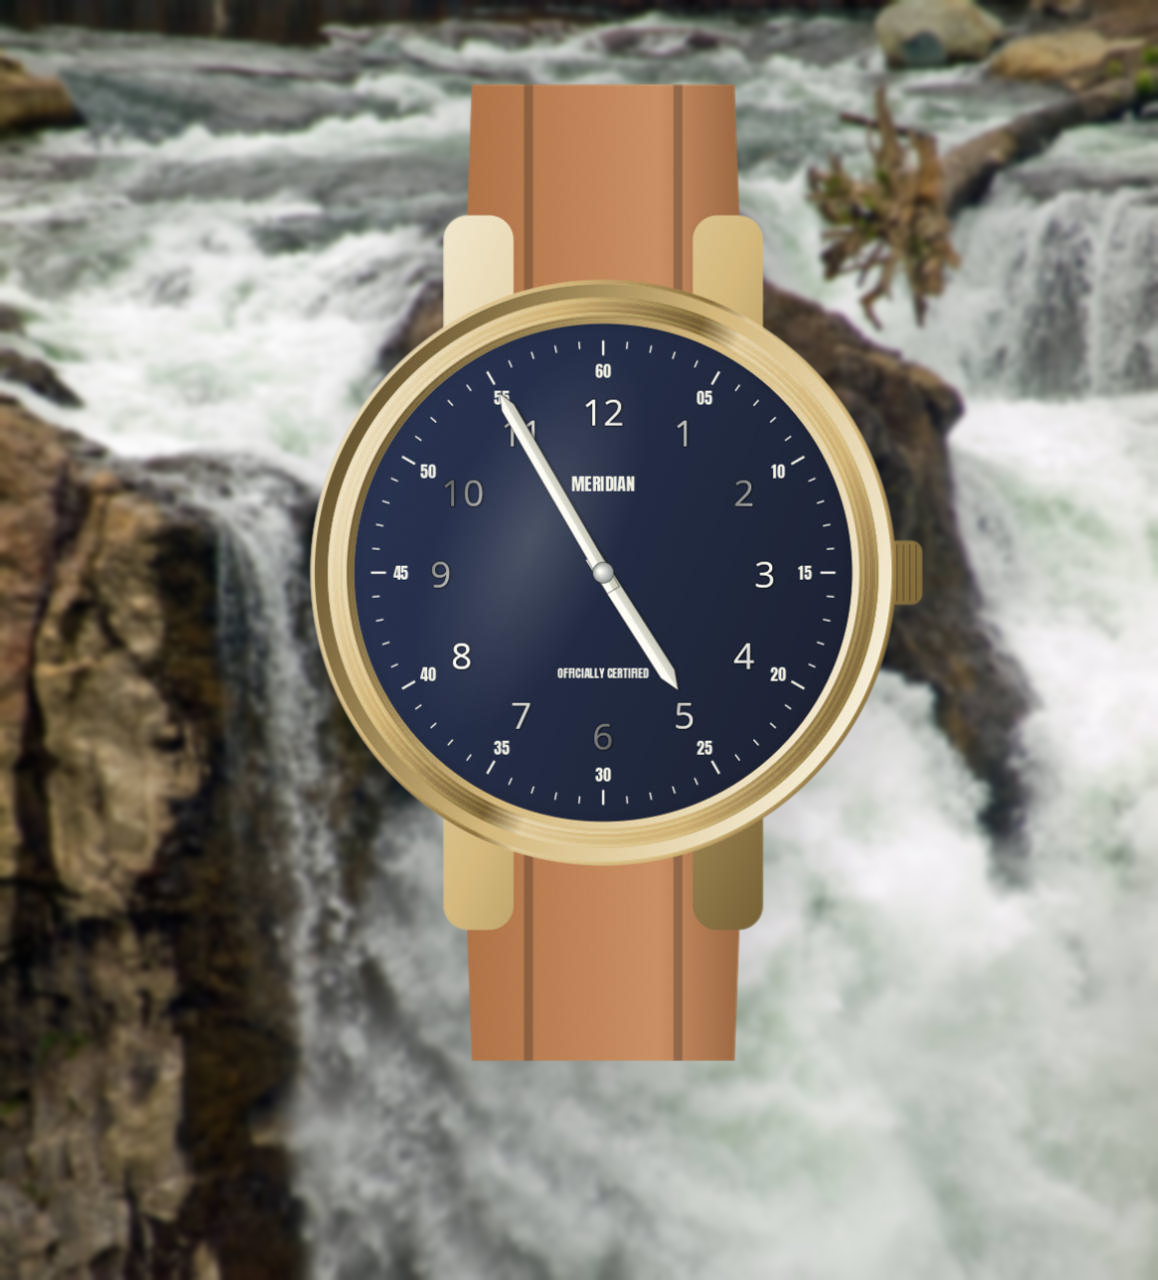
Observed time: **4:55**
